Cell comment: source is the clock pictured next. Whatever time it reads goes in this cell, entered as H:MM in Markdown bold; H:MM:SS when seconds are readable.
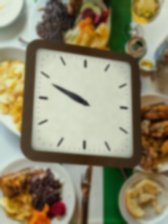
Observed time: **9:49**
